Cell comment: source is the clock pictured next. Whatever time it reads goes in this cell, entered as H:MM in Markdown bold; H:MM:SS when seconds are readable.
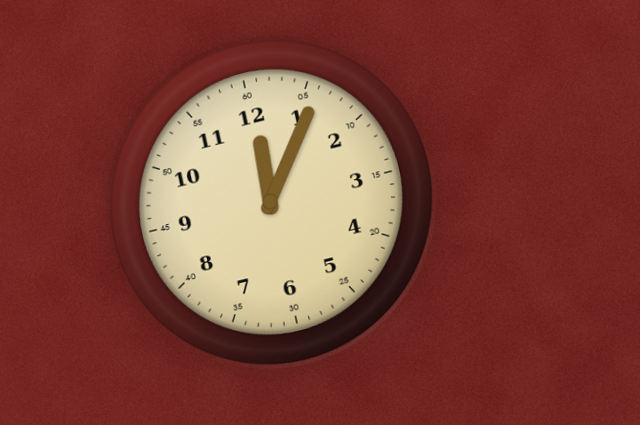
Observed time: **12:06**
